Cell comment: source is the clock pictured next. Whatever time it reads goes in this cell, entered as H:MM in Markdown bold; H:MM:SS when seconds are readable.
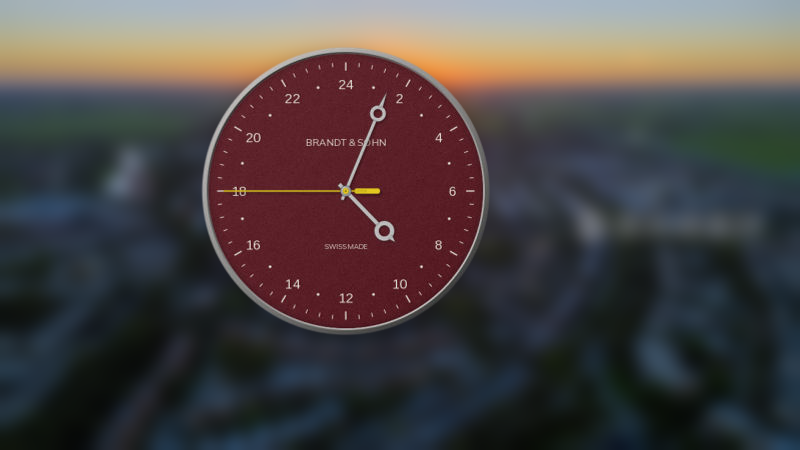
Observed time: **9:03:45**
